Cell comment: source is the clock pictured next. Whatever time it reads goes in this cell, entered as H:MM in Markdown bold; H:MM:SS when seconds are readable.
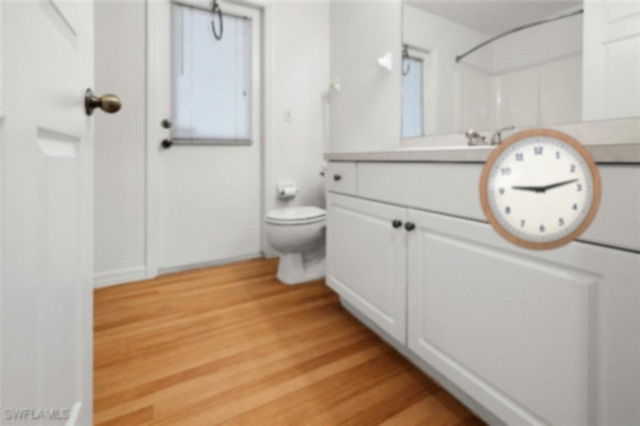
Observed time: **9:13**
